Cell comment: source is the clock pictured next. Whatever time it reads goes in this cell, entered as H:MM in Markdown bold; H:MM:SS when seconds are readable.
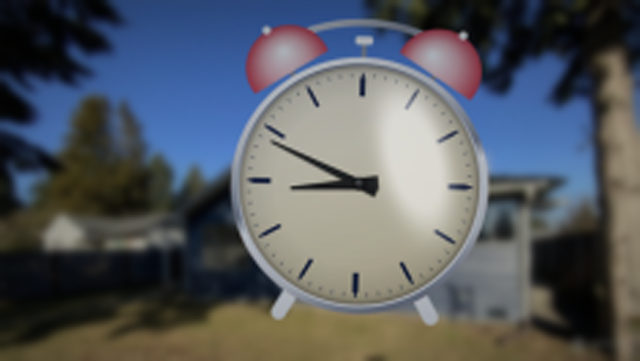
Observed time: **8:49**
